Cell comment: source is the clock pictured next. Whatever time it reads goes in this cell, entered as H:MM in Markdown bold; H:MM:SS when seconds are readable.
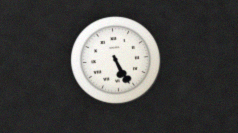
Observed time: **5:26**
